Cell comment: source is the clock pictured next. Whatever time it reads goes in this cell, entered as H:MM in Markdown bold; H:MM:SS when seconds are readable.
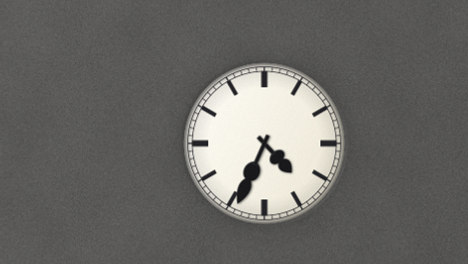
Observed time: **4:34**
